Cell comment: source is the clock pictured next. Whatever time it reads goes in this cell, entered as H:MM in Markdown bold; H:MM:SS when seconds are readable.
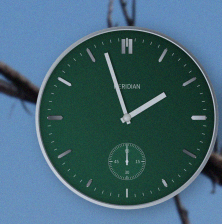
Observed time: **1:57**
